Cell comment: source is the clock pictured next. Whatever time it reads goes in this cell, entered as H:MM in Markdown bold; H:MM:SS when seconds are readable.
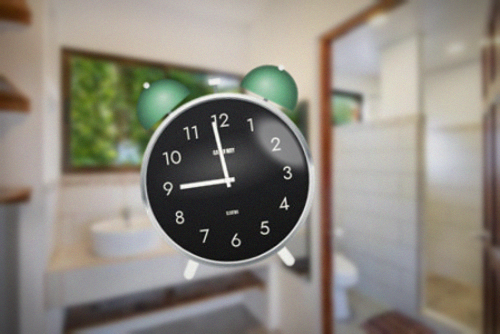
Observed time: **8:59**
